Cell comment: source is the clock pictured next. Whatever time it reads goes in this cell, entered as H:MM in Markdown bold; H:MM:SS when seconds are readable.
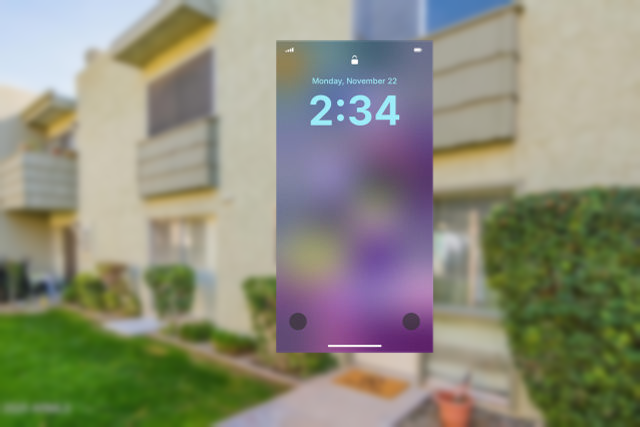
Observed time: **2:34**
